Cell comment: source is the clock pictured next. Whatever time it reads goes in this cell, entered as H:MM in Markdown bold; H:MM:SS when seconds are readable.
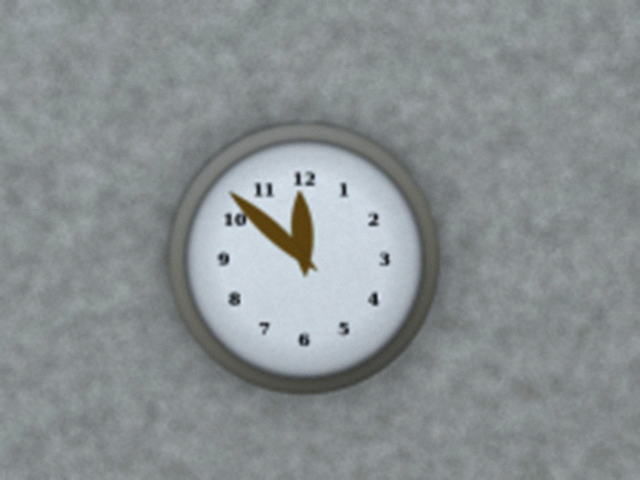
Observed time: **11:52**
